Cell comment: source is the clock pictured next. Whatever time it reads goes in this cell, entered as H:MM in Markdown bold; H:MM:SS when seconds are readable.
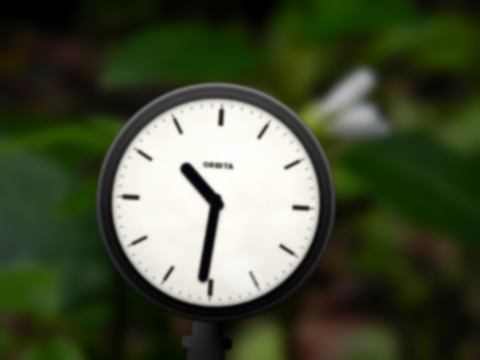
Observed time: **10:31**
